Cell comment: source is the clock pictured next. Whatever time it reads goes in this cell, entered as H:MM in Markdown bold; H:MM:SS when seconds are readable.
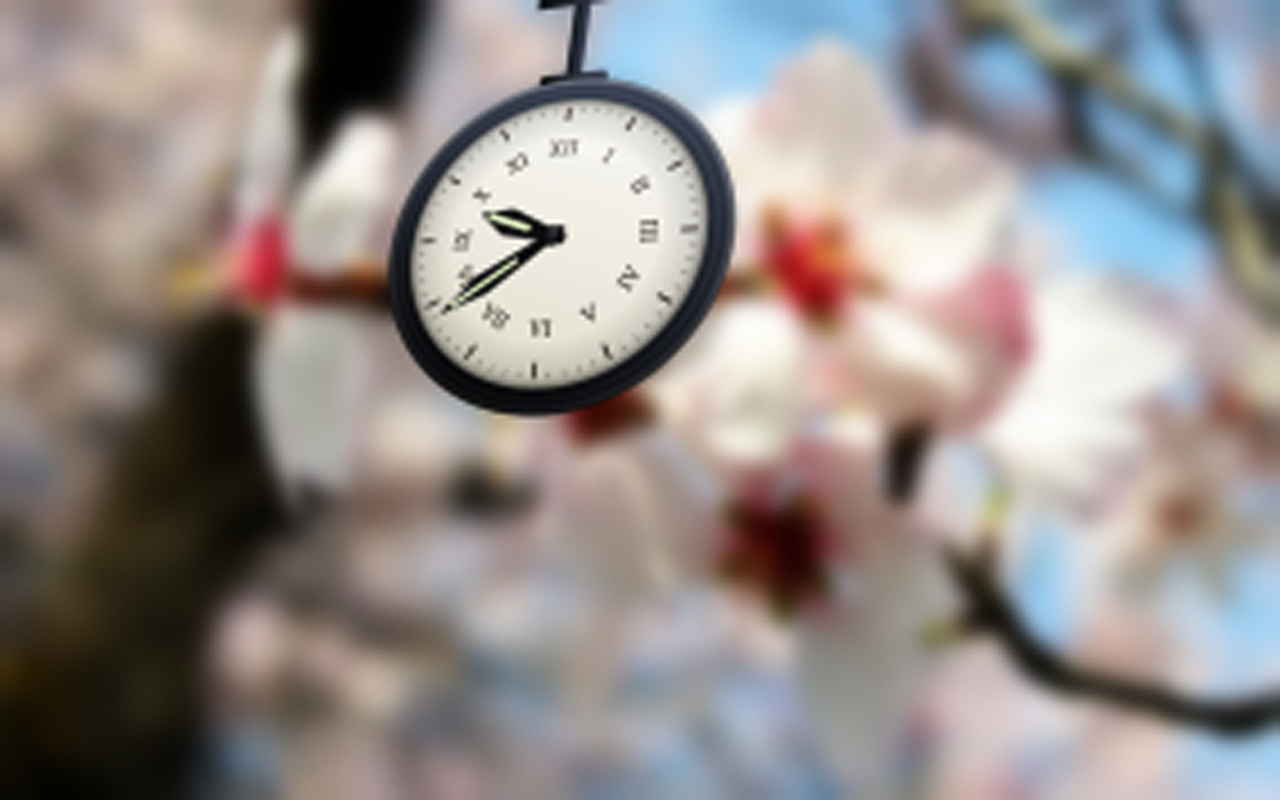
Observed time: **9:39**
